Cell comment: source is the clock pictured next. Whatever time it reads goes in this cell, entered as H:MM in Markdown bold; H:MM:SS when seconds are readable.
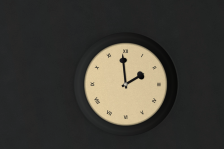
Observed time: **1:59**
